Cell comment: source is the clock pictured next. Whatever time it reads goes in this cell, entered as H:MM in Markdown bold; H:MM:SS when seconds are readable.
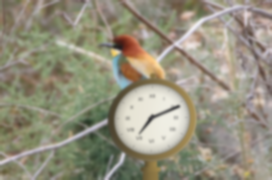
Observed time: **7:11**
